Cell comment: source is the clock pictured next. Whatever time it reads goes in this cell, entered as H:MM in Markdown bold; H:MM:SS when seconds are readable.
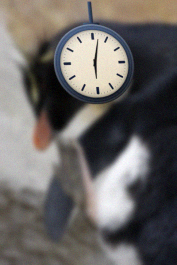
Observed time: **6:02**
